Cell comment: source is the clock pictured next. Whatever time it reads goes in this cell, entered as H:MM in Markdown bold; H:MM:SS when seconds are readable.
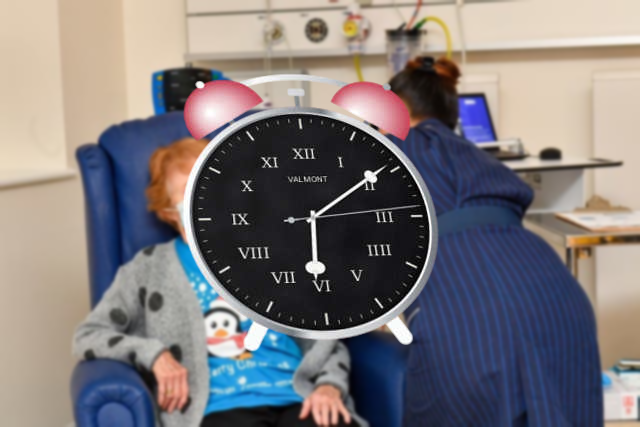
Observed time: **6:09:14**
